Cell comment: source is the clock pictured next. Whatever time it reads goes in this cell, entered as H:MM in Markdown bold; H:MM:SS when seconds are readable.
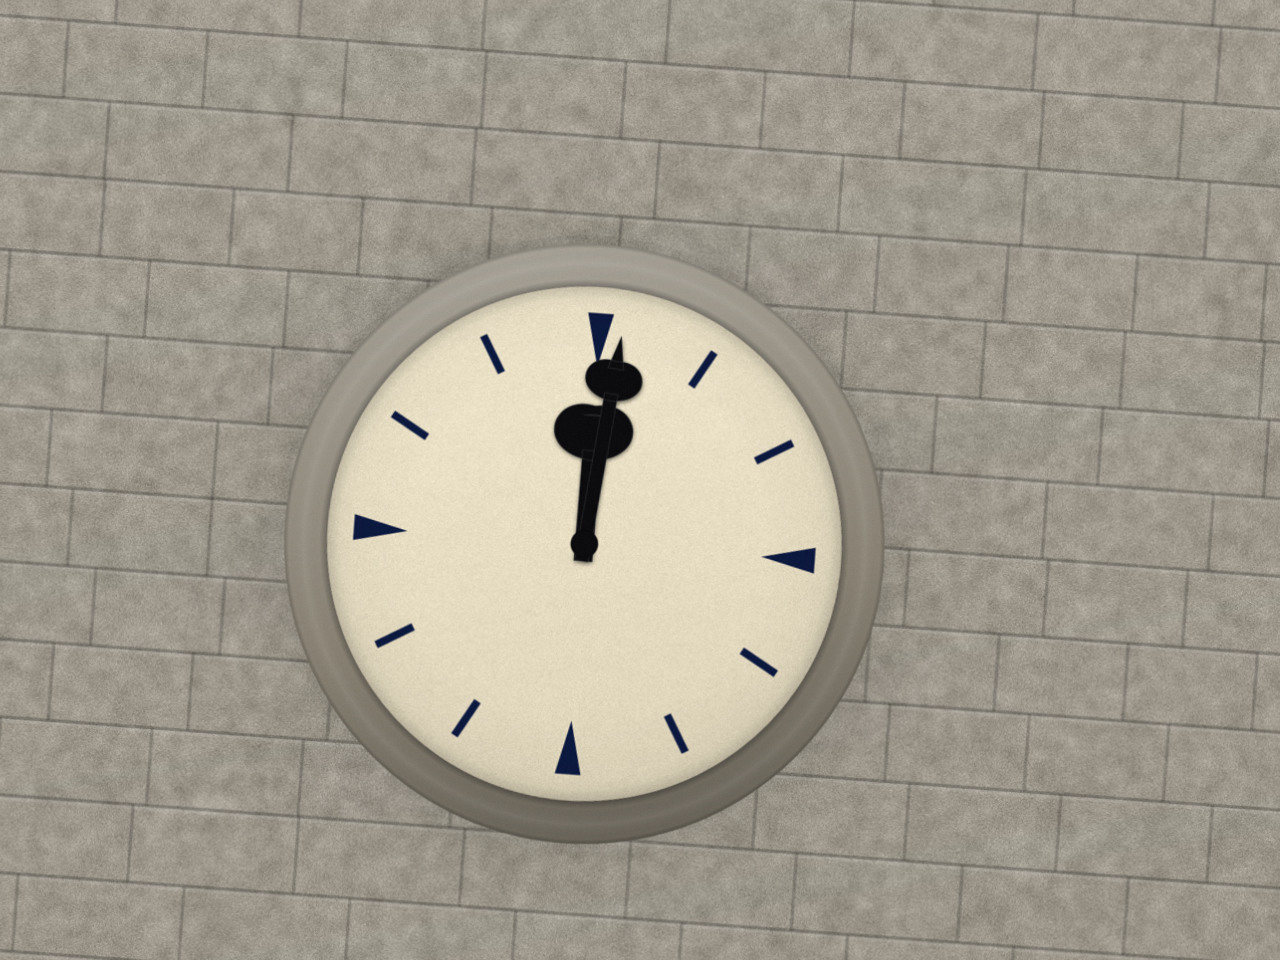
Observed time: **12:01**
